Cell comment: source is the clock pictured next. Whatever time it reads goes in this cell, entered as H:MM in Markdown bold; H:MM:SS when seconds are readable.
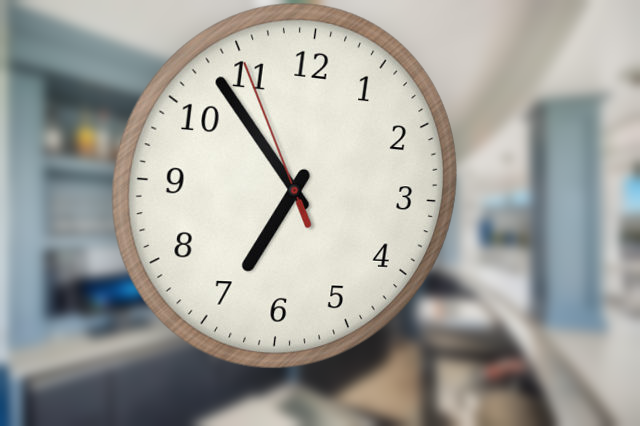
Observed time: **6:52:55**
